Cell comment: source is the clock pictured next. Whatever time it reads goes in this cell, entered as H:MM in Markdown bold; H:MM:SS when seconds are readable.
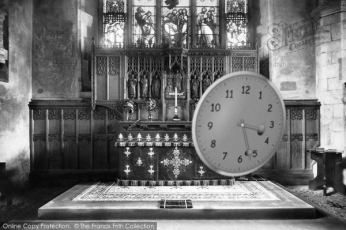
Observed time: **3:27**
